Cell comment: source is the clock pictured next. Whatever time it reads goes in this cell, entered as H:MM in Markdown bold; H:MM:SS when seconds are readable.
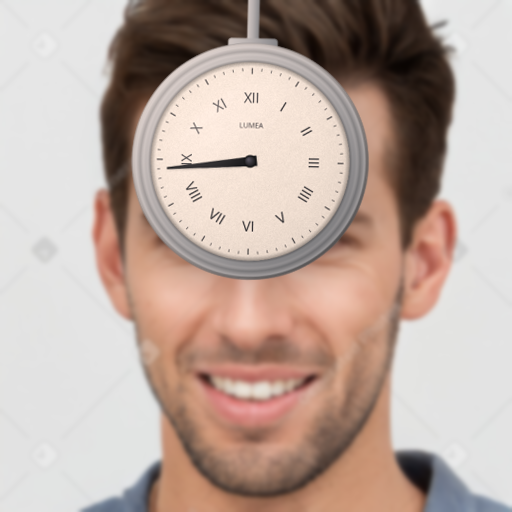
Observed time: **8:44**
